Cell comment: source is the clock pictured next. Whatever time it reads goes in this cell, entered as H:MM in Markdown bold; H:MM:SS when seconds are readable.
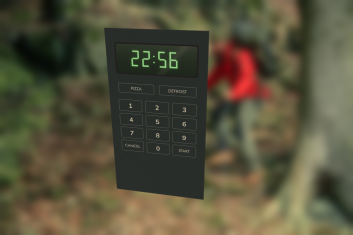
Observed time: **22:56**
